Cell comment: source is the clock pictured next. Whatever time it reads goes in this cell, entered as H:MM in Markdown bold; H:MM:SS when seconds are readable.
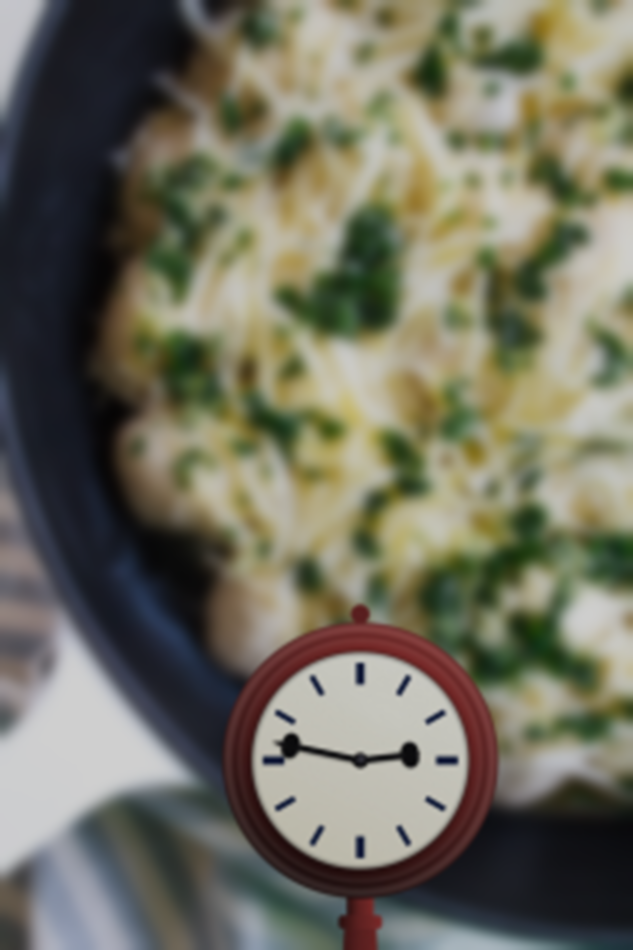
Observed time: **2:47**
